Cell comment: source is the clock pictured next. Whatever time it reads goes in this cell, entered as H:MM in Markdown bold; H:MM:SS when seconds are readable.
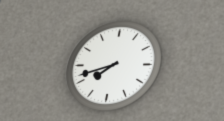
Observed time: **7:42**
